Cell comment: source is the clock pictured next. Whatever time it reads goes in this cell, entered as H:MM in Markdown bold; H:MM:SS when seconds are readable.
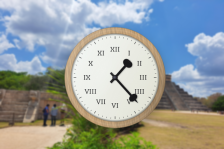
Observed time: **1:23**
